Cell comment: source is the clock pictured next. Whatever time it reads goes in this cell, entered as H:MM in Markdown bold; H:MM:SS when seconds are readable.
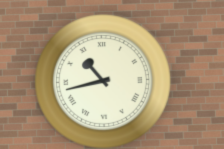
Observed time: **10:43**
